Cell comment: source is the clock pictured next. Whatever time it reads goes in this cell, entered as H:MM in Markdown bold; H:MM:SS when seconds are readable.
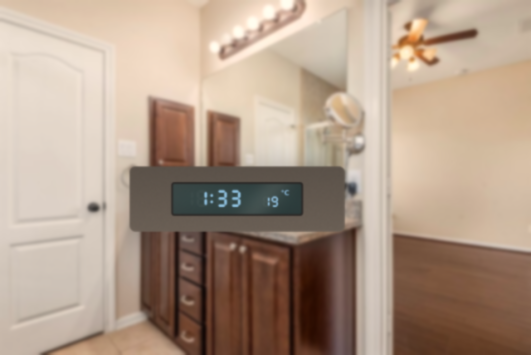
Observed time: **1:33**
